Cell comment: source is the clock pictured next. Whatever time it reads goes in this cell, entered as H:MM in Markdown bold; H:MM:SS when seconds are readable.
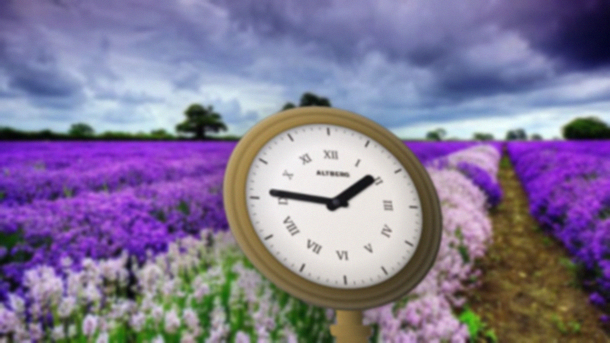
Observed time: **1:46**
